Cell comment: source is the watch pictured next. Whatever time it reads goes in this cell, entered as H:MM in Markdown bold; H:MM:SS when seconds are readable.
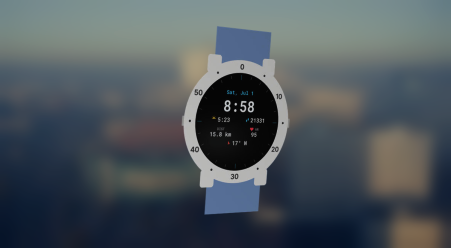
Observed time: **8:58**
